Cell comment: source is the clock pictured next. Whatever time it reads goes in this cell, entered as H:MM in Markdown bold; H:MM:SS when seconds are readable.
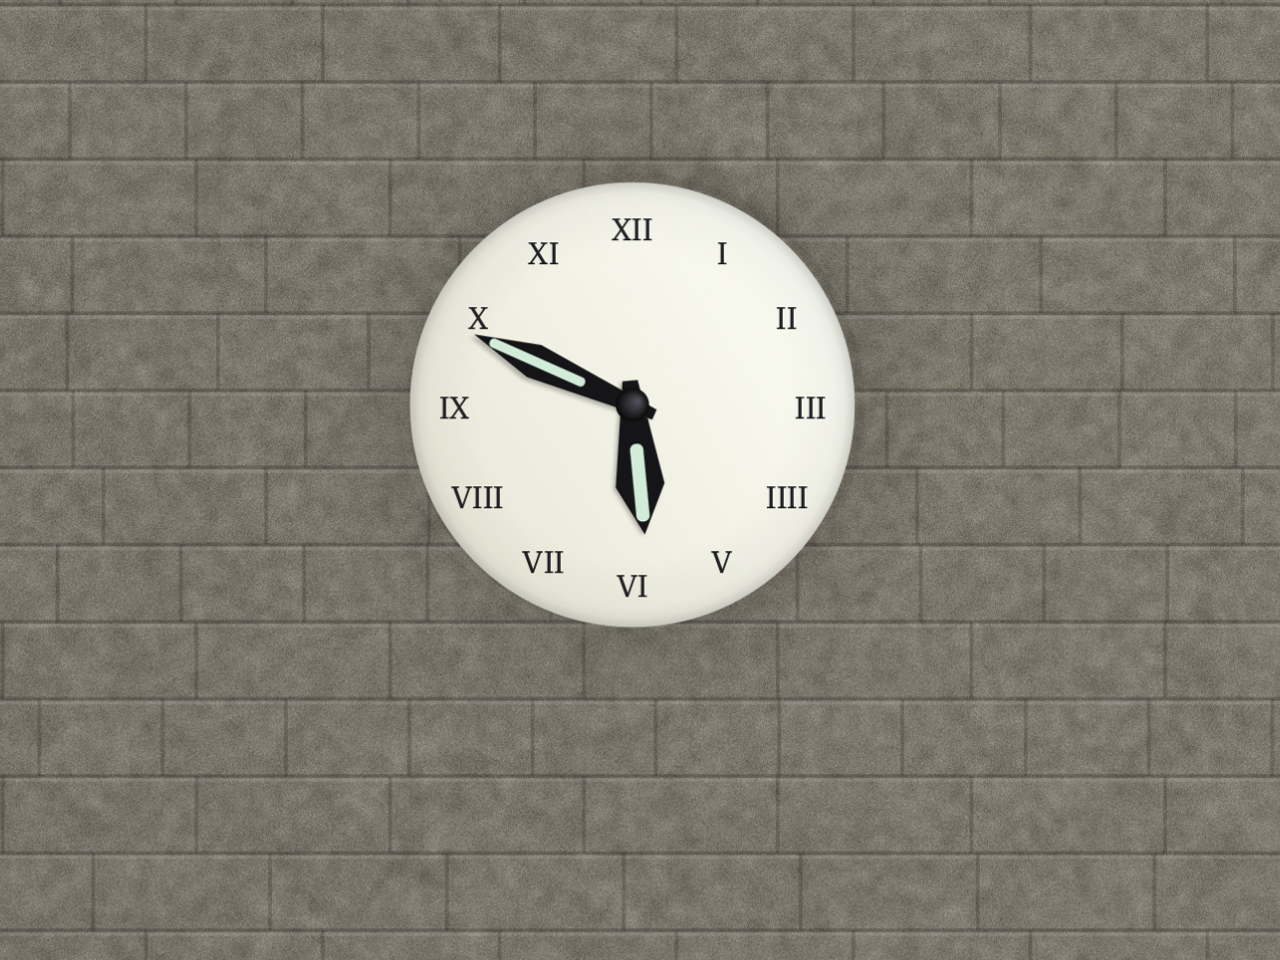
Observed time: **5:49**
